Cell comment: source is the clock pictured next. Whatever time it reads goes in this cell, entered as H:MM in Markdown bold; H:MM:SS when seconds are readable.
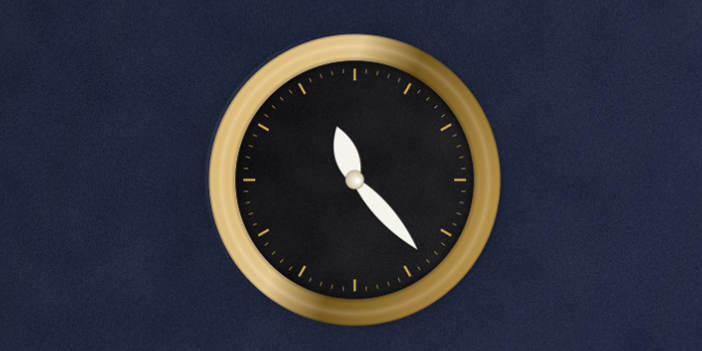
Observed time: **11:23**
